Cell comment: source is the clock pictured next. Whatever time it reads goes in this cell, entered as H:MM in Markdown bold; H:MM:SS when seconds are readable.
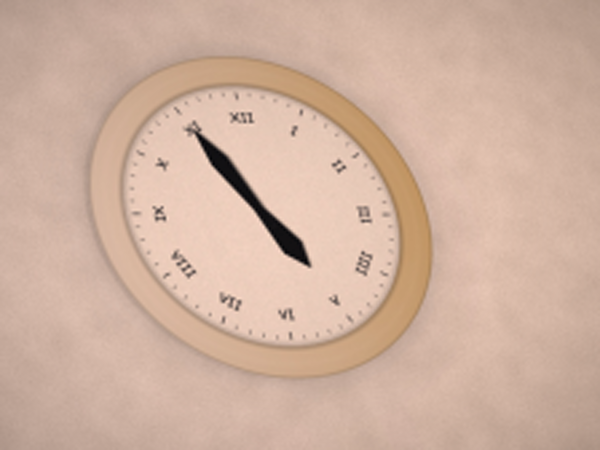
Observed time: **4:55**
